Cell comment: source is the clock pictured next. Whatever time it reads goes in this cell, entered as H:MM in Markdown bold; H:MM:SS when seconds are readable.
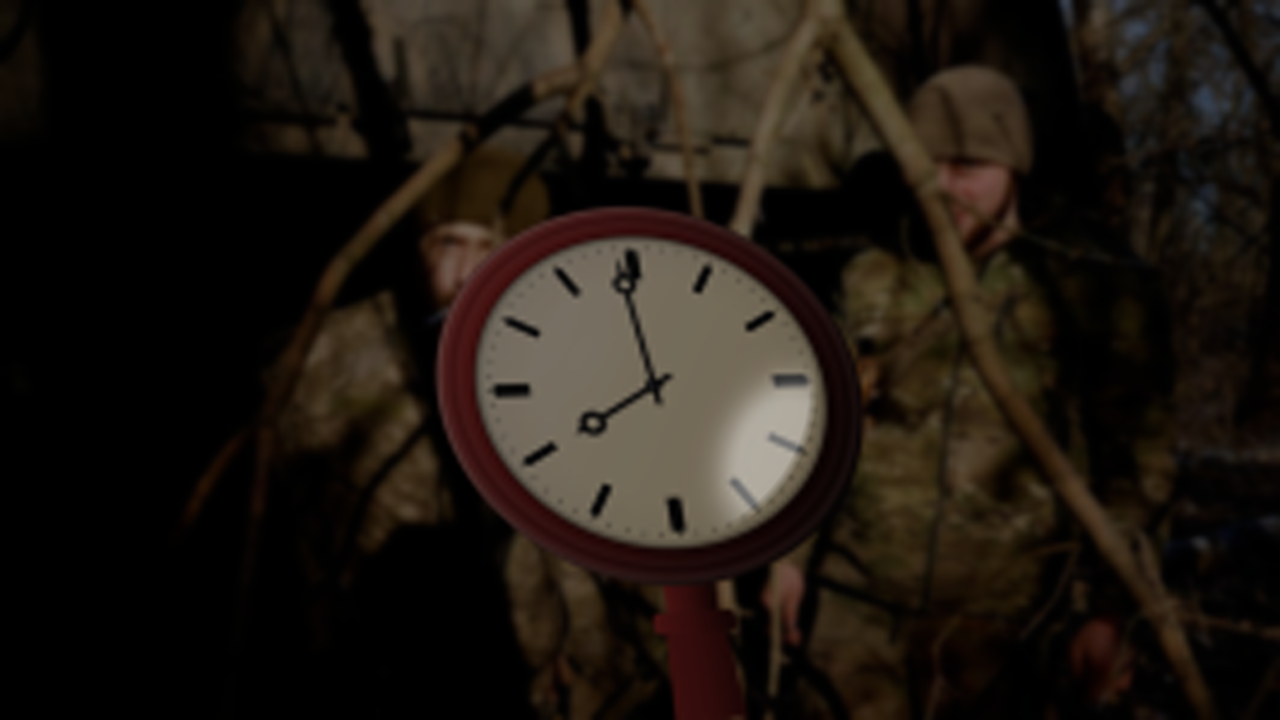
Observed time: **7:59**
